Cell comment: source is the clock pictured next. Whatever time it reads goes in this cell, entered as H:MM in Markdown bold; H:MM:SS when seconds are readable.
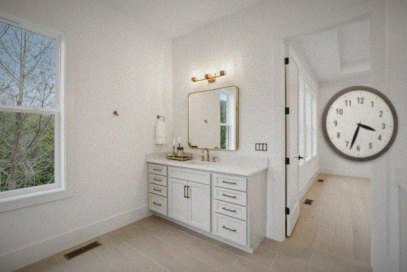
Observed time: **3:33**
